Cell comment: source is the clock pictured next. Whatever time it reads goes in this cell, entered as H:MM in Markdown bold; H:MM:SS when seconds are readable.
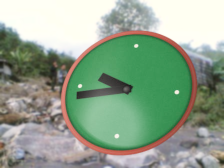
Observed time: **9:43**
